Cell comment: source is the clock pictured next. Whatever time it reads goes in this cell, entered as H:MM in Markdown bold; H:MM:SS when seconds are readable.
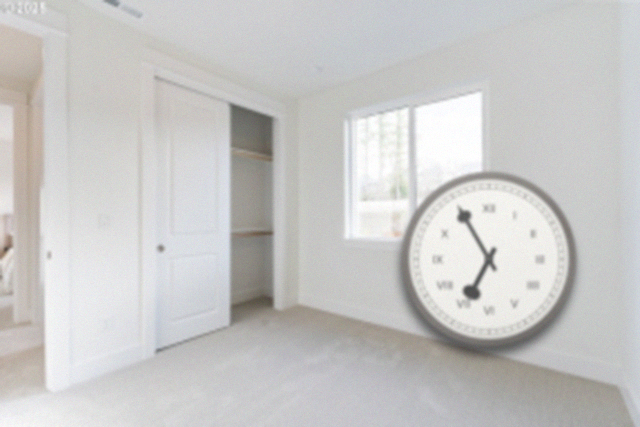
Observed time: **6:55**
